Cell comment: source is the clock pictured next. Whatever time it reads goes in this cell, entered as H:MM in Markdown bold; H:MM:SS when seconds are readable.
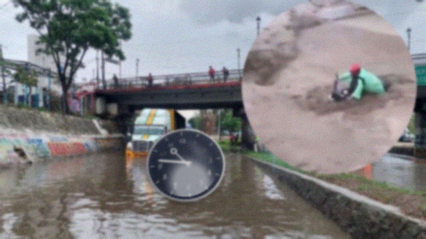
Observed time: **10:47**
